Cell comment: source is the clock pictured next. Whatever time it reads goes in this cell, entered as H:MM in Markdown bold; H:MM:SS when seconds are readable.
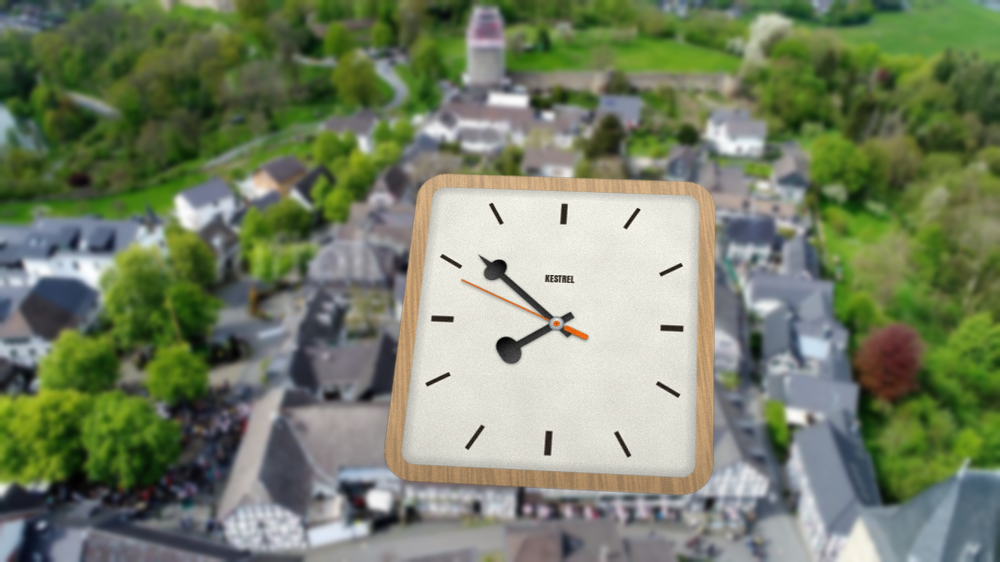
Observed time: **7:51:49**
